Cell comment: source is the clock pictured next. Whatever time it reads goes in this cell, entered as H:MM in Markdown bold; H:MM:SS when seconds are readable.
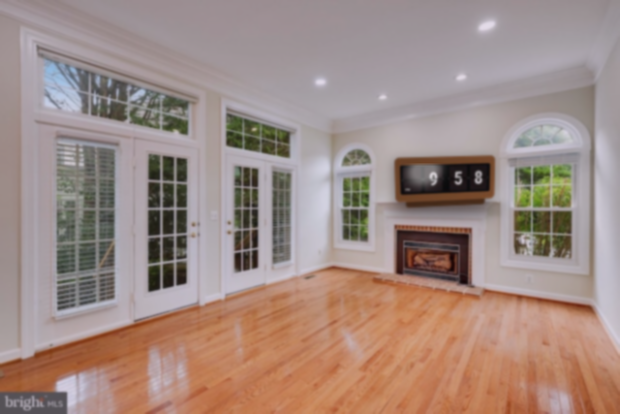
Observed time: **9:58**
